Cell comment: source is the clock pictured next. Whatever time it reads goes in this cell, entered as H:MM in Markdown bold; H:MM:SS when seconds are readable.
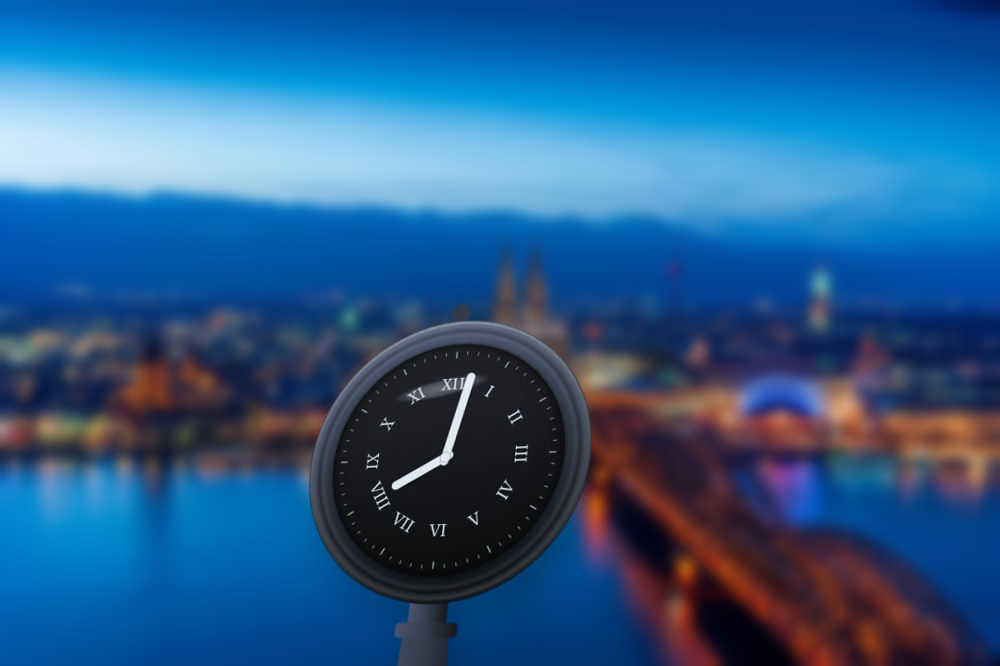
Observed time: **8:02**
